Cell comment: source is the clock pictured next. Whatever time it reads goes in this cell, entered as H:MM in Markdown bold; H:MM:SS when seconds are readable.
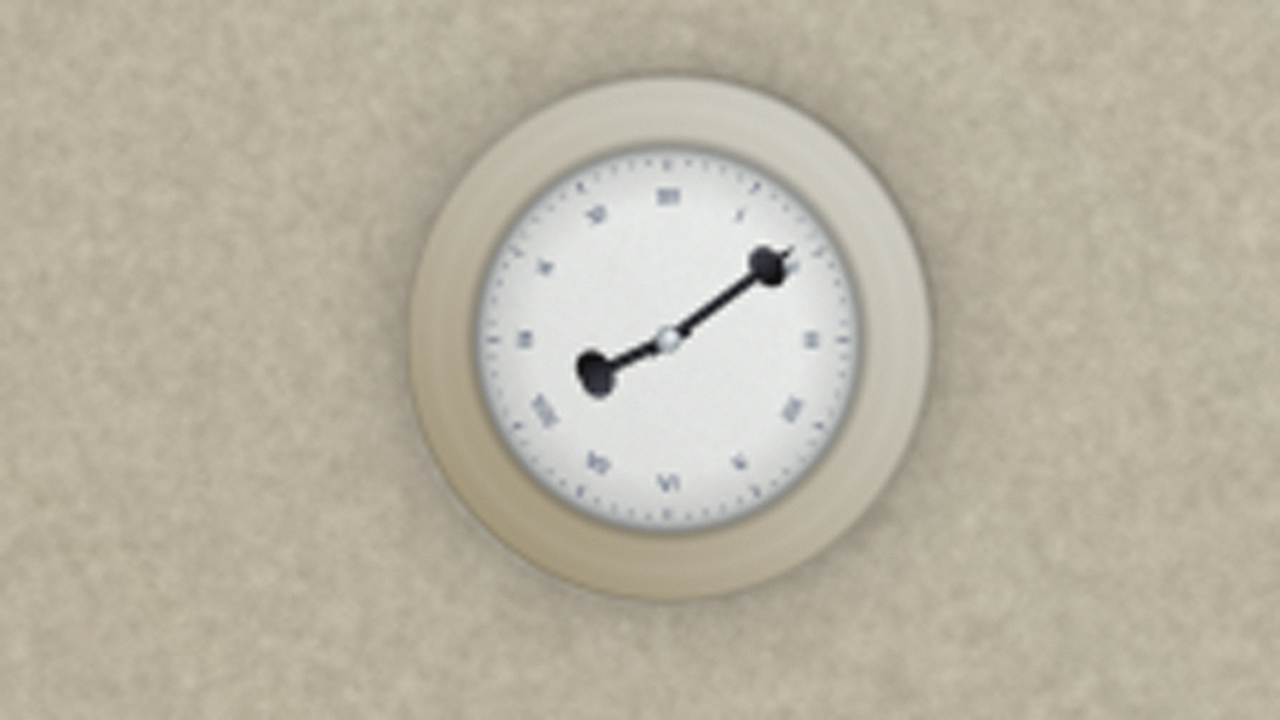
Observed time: **8:09**
